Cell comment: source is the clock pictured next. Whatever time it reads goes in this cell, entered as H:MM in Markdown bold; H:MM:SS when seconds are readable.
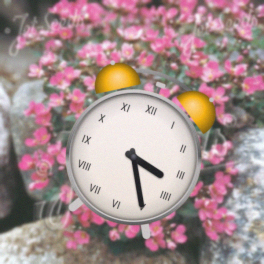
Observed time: **3:25**
